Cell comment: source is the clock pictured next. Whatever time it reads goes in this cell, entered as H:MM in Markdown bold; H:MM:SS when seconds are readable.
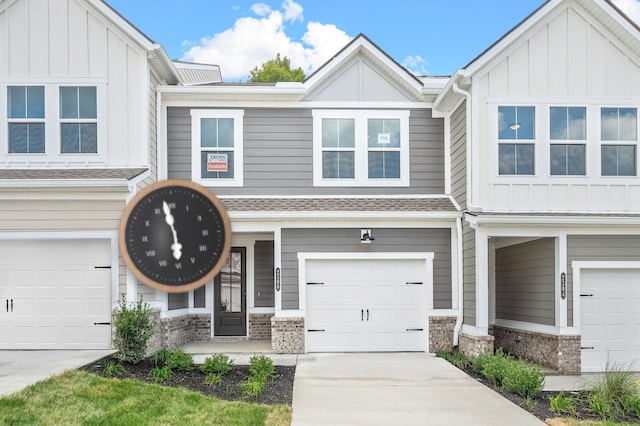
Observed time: **5:58**
